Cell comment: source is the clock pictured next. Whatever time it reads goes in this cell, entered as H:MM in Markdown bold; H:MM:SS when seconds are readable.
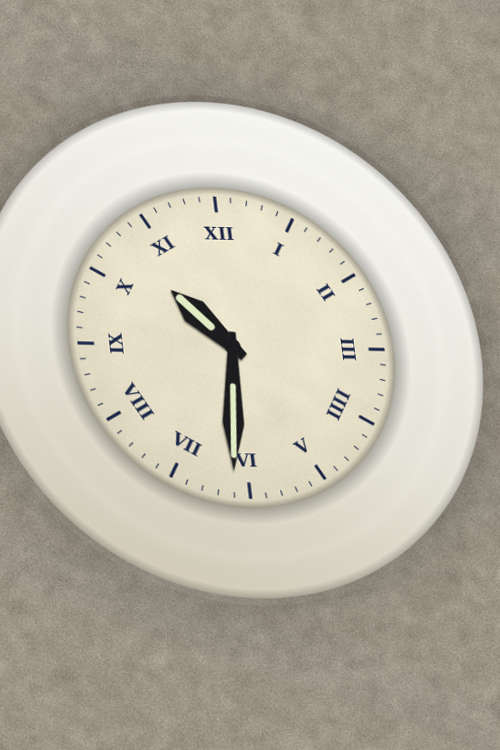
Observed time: **10:31**
